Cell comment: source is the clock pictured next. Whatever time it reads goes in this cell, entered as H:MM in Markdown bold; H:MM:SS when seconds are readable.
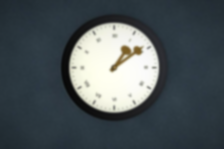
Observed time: **1:09**
